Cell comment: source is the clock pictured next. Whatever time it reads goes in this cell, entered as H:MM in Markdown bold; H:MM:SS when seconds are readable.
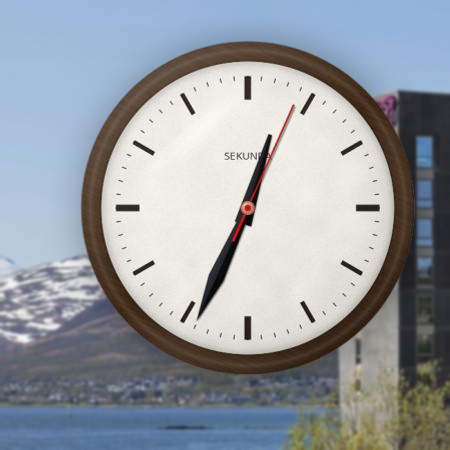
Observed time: **12:34:04**
